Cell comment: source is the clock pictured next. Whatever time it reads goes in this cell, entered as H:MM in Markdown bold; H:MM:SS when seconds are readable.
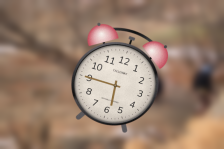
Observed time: **5:45**
